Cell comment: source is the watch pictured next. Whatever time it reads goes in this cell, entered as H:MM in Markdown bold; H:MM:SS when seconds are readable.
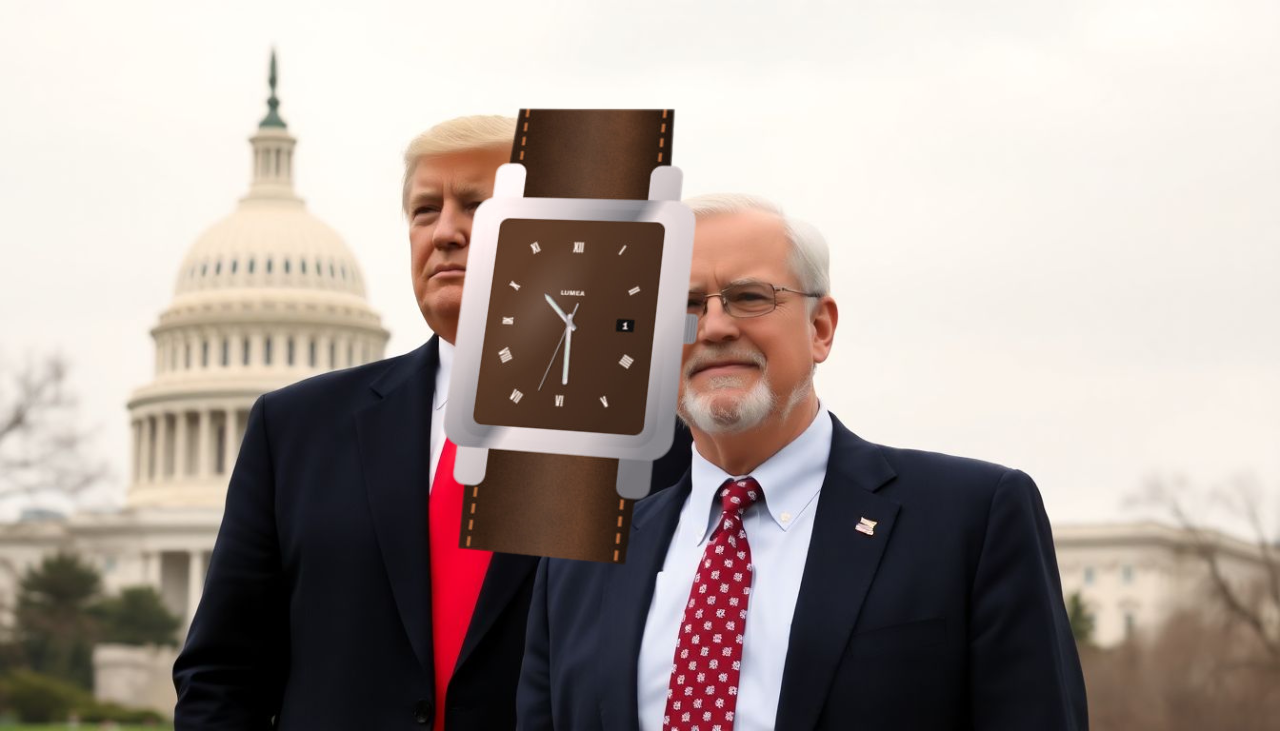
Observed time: **10:29:33**
